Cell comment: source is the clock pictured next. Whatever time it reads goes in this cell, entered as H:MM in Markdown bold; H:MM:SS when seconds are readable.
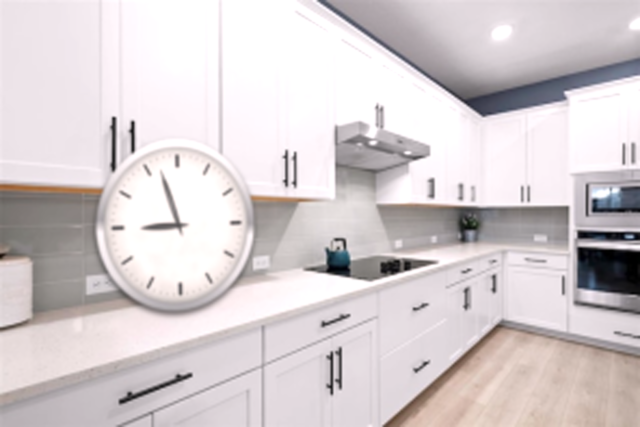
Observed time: **8:57**
